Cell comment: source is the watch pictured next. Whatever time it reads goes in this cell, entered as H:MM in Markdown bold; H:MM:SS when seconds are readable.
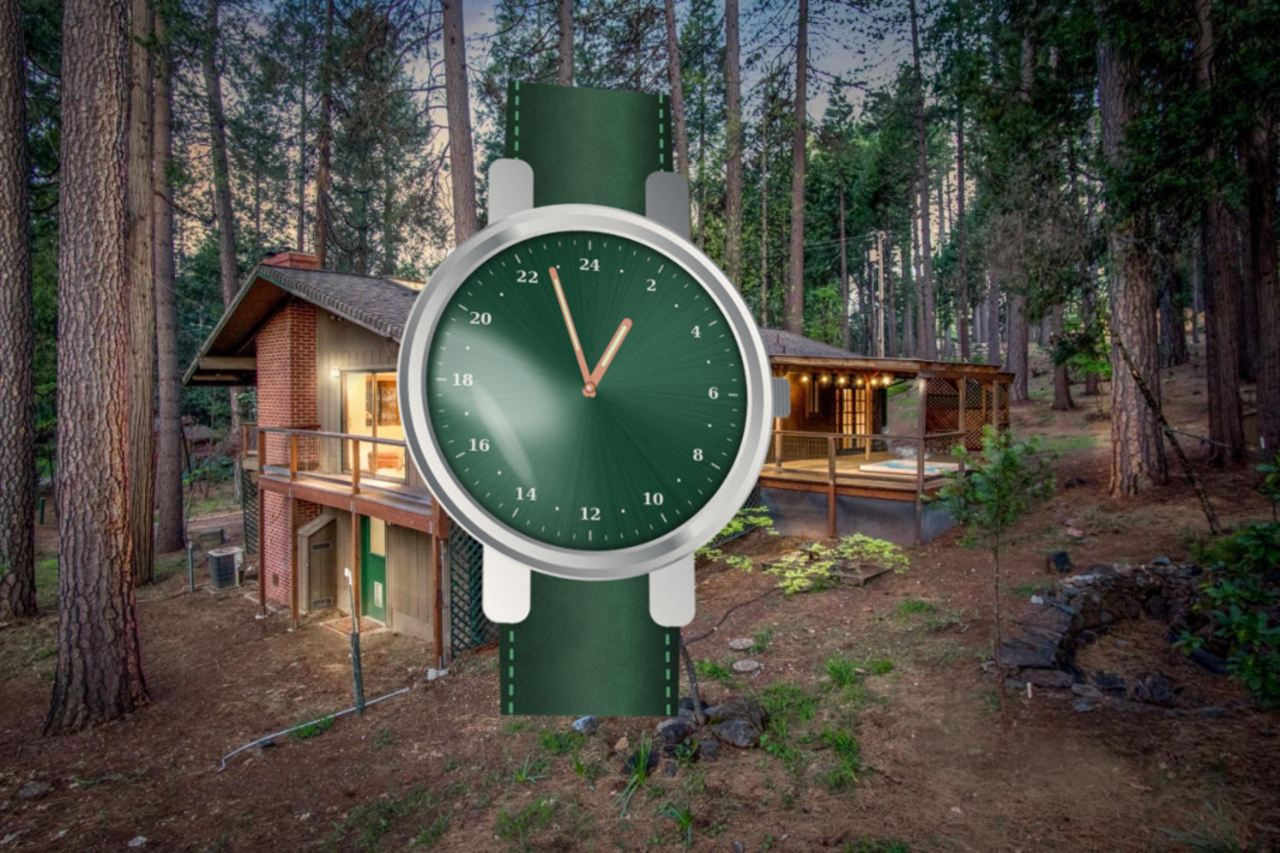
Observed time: **1:57**
